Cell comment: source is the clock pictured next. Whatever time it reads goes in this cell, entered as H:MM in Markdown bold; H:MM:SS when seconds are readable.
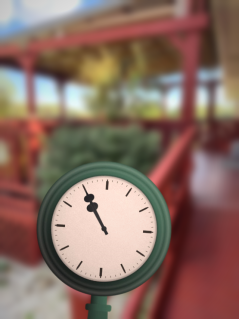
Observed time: **10:55**
